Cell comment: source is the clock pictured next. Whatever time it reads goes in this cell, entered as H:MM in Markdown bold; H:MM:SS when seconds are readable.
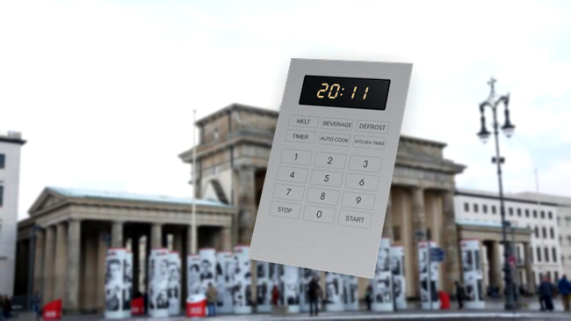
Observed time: **20:11**
